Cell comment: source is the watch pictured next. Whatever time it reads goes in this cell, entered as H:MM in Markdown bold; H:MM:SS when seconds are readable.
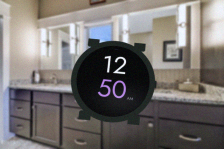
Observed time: **12:50**
